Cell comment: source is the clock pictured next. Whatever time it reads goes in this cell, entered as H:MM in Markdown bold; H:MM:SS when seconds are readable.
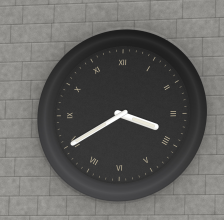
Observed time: **3:40**
